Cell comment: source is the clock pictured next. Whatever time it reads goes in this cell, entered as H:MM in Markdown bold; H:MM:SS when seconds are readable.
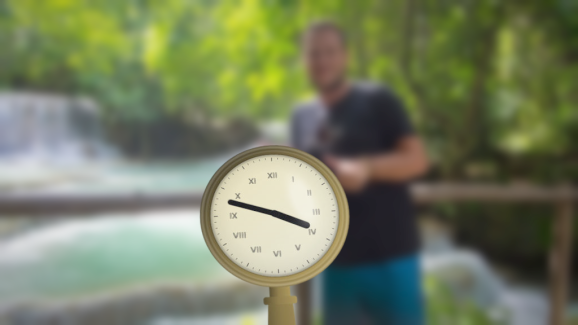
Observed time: **3:48**
